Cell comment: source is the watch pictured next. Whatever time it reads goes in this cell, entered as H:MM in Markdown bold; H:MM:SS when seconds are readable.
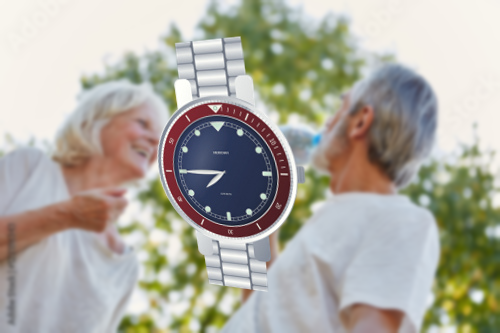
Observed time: **7:45**
